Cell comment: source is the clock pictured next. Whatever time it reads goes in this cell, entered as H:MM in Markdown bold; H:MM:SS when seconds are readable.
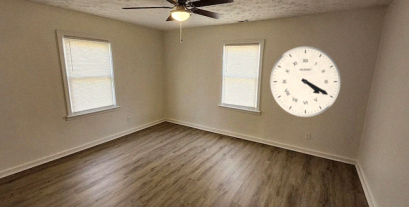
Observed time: **4:20**
